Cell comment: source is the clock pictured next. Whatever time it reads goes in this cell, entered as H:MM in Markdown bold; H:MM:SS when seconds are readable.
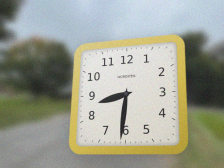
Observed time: **8:31**
